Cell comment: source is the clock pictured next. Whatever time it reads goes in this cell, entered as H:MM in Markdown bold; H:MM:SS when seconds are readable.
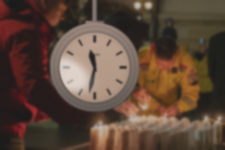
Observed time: **11:32**
